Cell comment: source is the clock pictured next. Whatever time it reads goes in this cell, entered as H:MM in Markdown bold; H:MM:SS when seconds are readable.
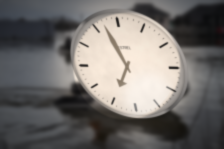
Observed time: **6:57**
